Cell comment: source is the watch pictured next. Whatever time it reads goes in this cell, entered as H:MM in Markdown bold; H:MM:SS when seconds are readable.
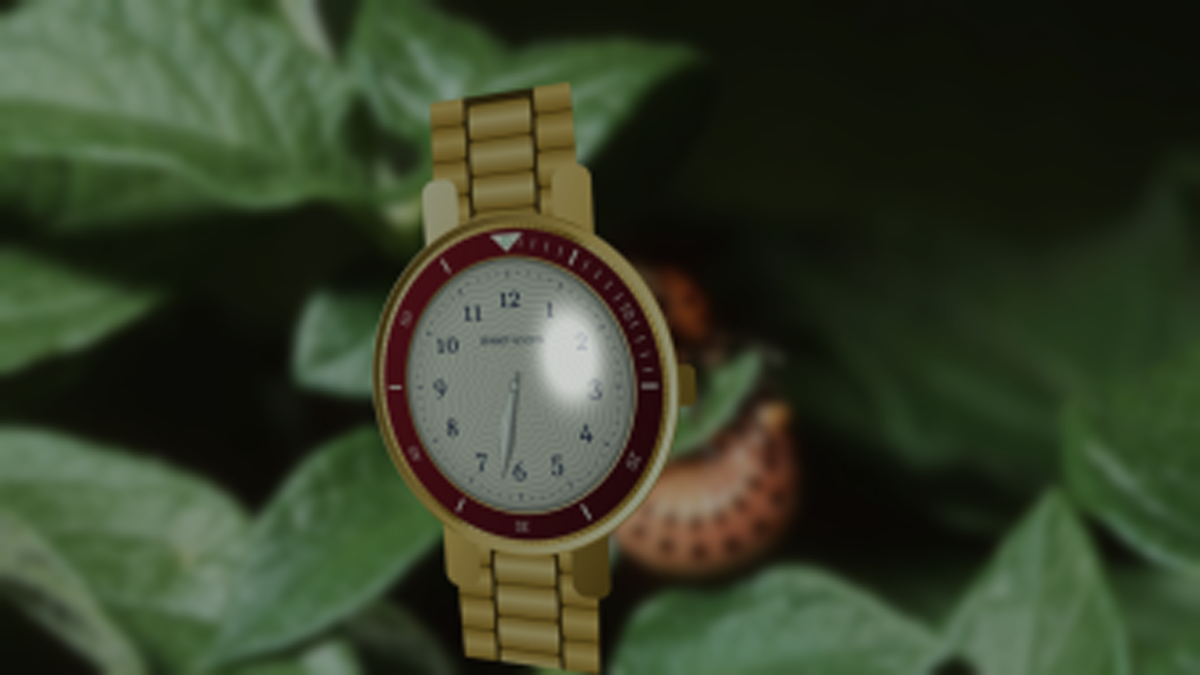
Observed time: **6:32**
